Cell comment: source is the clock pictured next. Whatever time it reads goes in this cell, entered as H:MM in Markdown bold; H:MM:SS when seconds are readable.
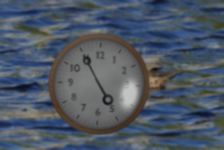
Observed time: **4:55**
